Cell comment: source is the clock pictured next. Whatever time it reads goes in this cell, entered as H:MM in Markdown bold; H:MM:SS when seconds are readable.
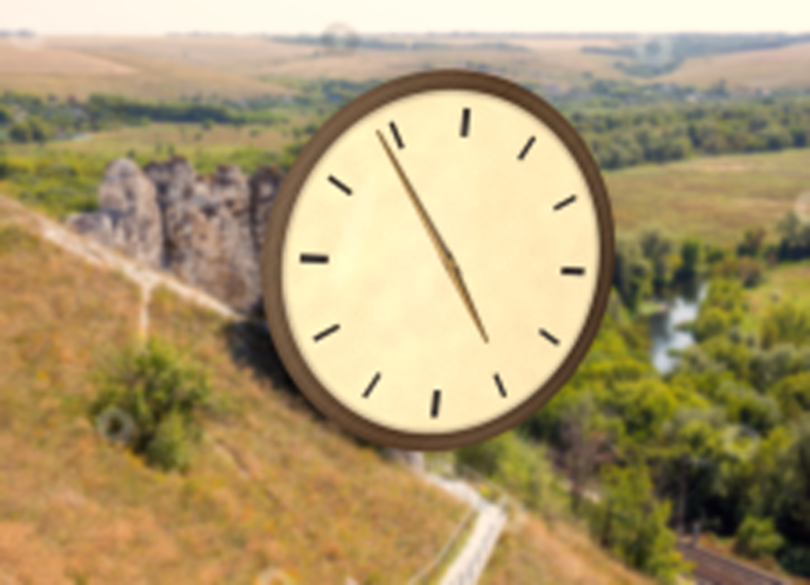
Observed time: **4:54**
